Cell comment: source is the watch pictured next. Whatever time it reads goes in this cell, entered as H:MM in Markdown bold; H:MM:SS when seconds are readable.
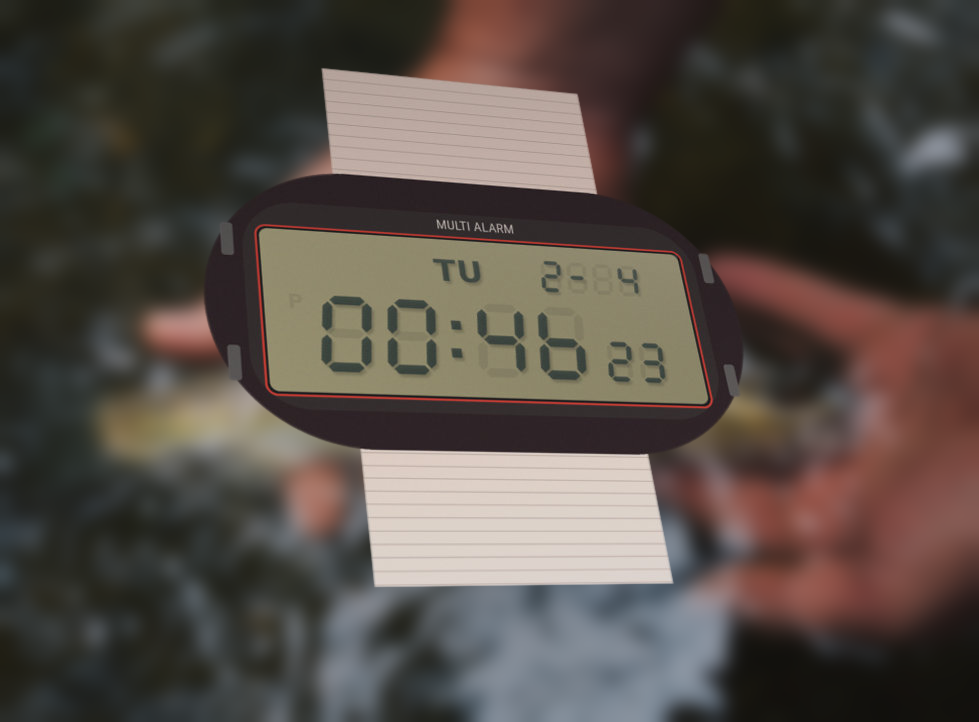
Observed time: **0:46:23**
